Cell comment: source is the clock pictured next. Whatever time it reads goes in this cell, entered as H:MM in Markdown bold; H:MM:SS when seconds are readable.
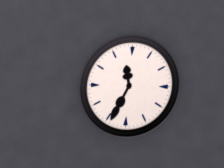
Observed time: **11:34**
